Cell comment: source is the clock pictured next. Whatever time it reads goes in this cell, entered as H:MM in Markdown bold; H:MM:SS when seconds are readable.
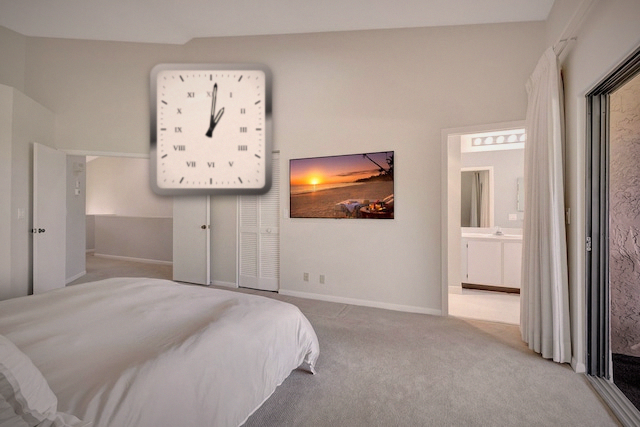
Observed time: **1:01**
